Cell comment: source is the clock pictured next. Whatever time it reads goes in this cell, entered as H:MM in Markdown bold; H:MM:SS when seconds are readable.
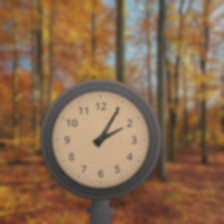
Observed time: **2:05**
